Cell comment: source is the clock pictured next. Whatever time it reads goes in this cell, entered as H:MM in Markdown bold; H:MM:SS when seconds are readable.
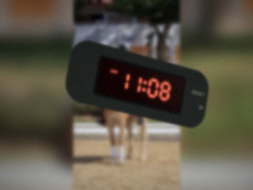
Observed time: **11:08**
